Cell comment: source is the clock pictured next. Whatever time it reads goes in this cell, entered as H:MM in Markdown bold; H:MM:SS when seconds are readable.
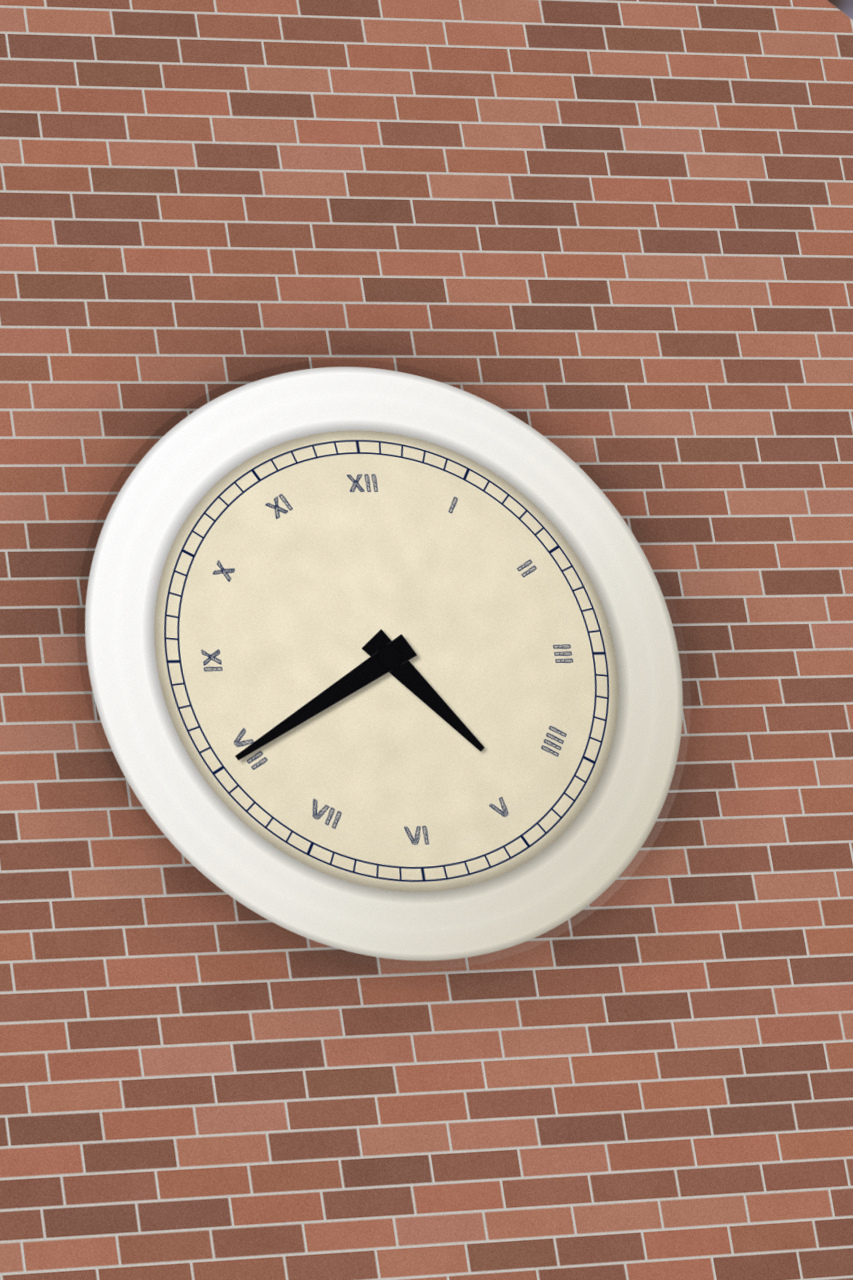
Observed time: **4:40**
